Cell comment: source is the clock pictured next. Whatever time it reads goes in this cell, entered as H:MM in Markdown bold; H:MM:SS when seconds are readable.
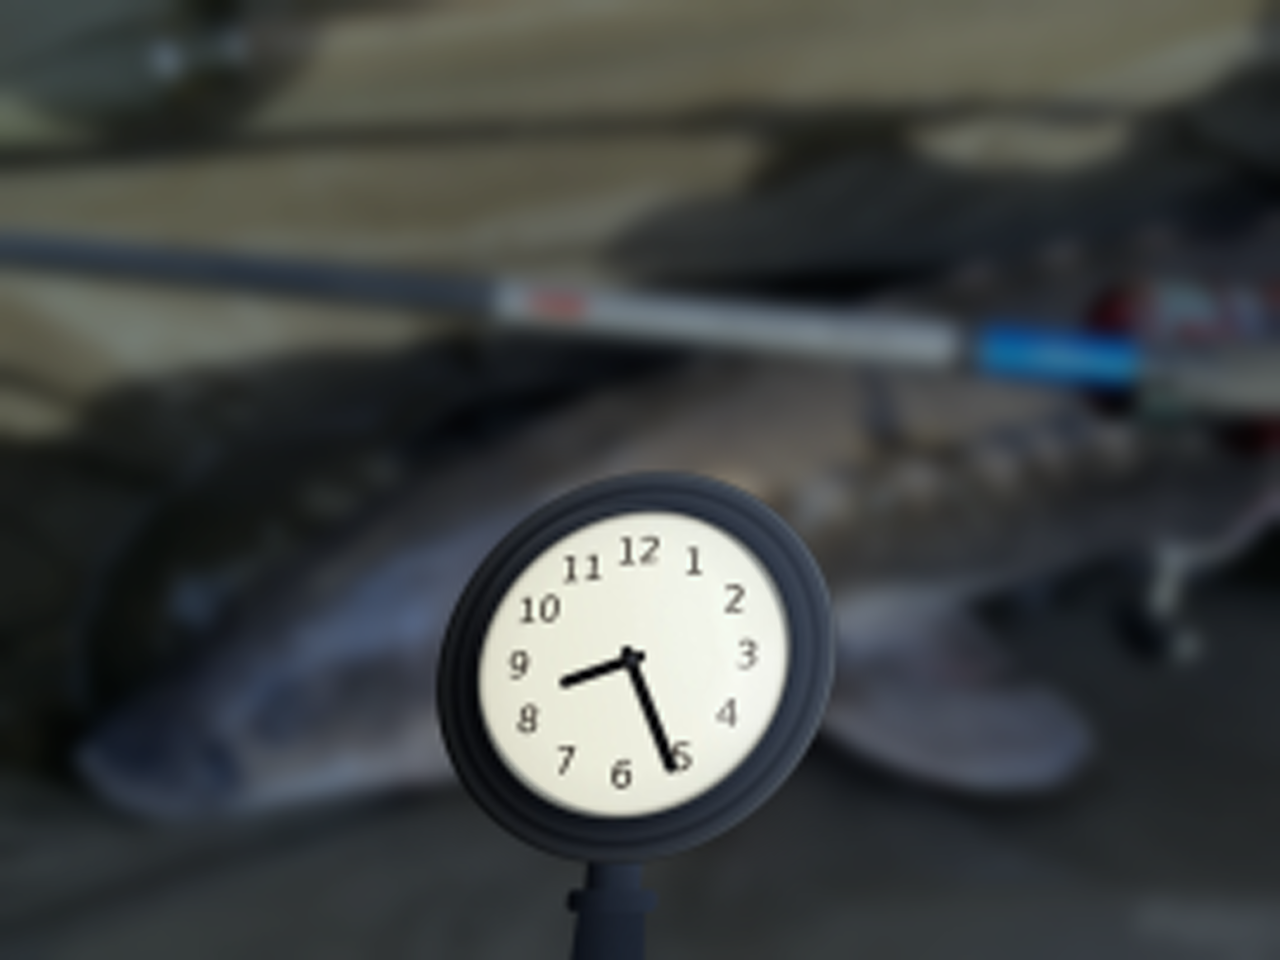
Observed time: **8:26**
